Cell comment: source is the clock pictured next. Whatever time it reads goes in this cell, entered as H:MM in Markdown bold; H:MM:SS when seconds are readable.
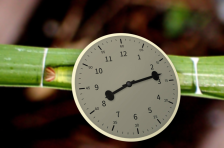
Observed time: **8:13**
